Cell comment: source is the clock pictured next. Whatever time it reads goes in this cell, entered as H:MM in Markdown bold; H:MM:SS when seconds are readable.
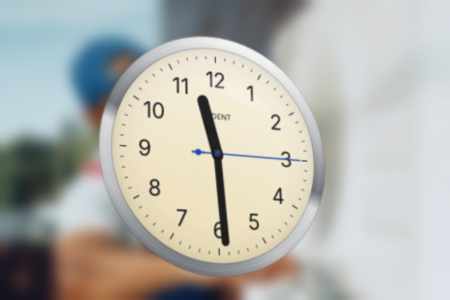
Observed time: **11:29:15**
